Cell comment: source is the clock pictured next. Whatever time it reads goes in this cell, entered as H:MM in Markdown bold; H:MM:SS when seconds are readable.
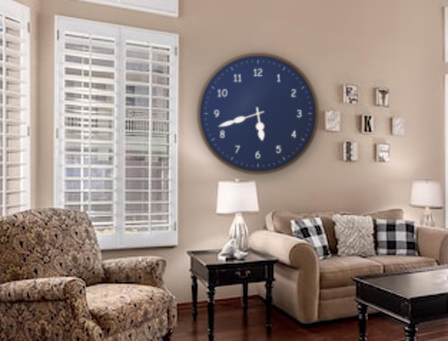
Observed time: **5:42**
